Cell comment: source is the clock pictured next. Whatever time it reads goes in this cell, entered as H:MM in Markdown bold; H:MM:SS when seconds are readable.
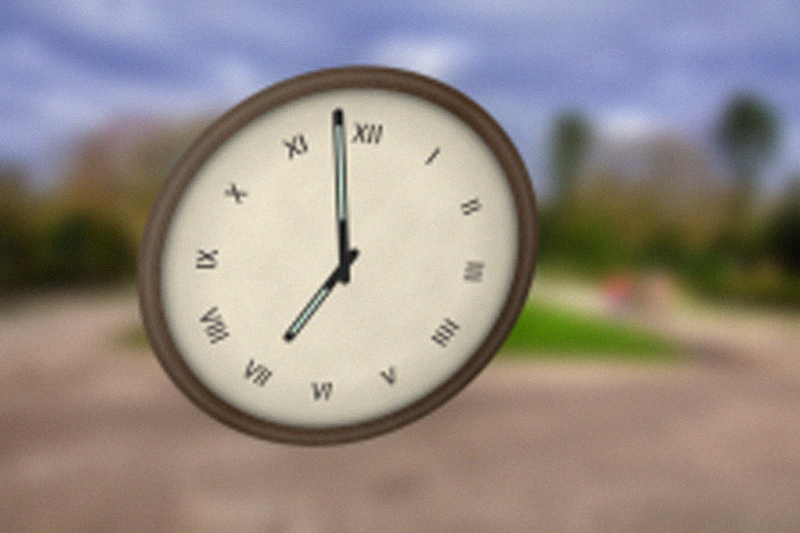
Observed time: **6:58**
